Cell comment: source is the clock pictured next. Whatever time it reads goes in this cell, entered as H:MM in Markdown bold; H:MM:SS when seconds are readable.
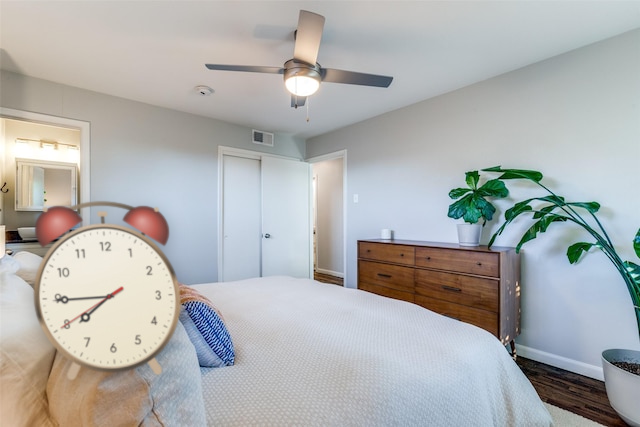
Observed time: **7:44:40**
